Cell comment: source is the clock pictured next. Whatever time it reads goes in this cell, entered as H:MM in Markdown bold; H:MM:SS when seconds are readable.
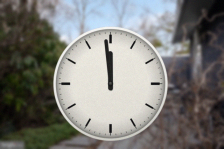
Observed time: **11:59**
